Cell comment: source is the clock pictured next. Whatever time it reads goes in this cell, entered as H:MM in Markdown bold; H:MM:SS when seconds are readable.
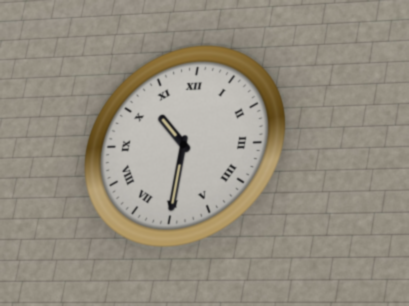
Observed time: **10:30**
